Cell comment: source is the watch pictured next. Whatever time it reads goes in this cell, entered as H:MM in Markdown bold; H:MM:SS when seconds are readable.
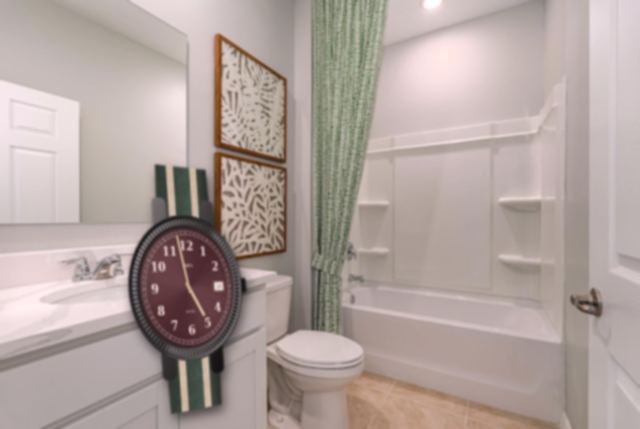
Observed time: **4:58**
